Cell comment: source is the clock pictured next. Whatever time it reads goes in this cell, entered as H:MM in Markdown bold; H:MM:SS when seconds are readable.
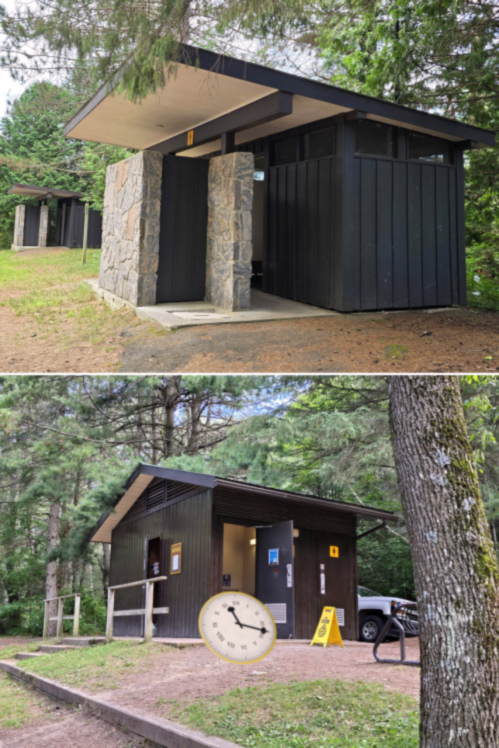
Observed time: **11:18**
